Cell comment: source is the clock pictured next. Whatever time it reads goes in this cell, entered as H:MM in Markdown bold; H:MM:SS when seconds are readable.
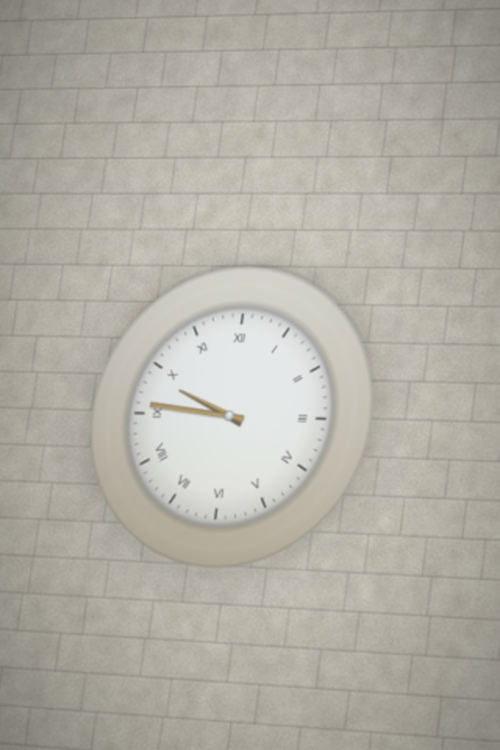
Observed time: **9:46**
